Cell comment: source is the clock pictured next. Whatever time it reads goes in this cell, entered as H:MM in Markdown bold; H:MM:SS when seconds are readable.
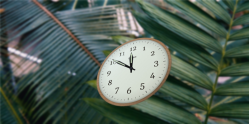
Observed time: **11:51**
